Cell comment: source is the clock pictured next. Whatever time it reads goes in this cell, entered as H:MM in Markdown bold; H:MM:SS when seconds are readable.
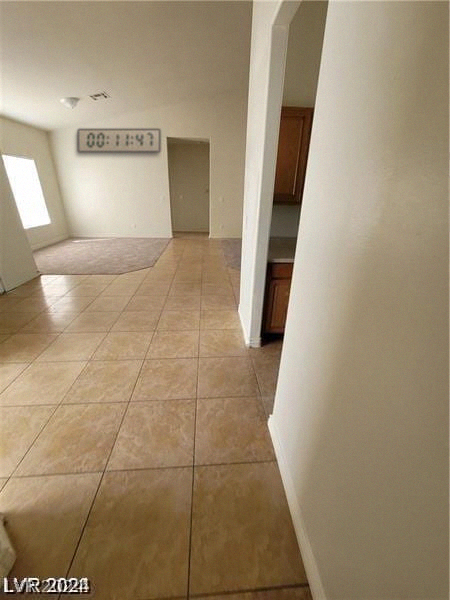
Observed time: **0:11:47**
